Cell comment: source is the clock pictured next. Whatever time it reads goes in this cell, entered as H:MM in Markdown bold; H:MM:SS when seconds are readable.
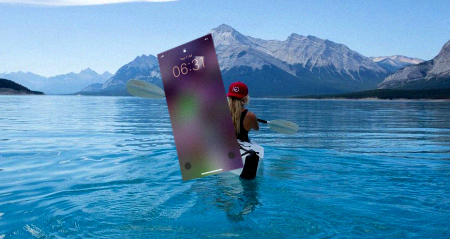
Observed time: **6:31**
